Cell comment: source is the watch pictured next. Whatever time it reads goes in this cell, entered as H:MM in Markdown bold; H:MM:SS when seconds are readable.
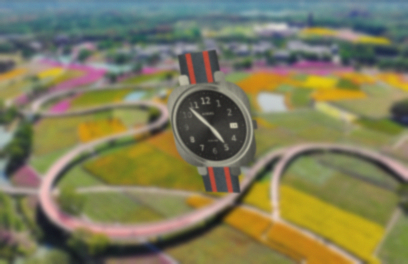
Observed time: **4:53**
